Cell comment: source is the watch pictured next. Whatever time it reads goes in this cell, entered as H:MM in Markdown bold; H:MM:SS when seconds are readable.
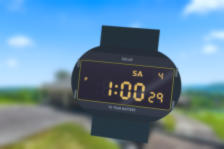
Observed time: **1:00:29**
